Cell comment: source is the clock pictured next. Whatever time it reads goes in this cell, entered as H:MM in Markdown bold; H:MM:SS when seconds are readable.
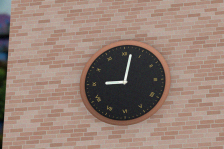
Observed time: **9:02**
